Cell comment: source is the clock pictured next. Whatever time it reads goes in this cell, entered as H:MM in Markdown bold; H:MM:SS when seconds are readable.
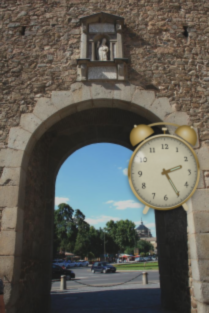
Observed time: **2:25**
